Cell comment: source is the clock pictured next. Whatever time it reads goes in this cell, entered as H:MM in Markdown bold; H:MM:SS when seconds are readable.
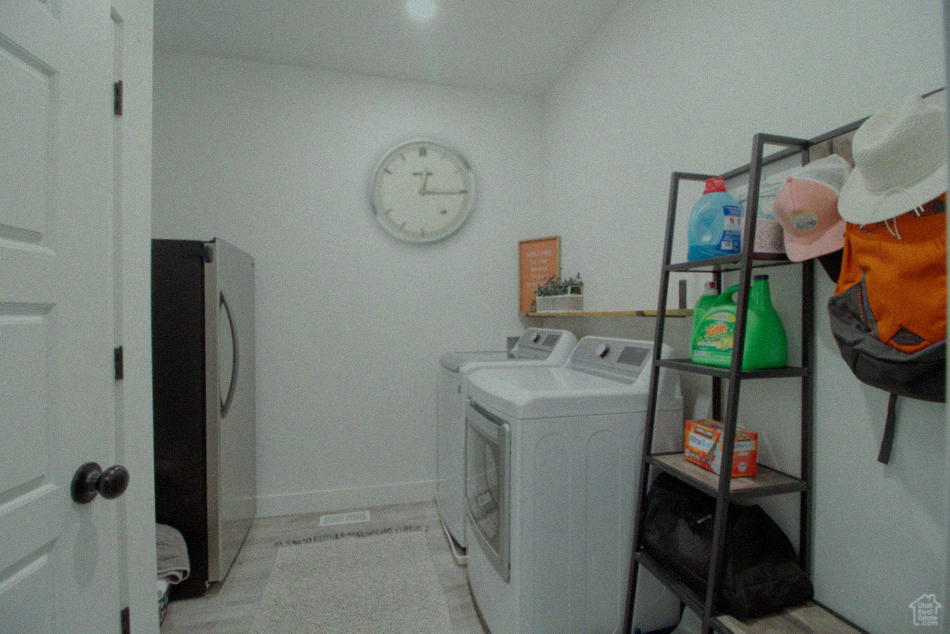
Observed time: **12:15**
